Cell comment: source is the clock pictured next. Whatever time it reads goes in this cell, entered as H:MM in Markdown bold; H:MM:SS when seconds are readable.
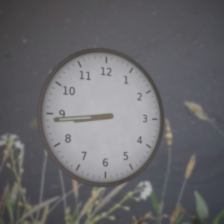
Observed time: **8:44**
